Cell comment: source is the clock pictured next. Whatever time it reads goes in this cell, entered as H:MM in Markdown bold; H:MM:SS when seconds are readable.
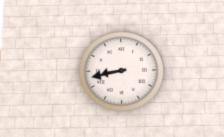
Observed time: **8:43**
